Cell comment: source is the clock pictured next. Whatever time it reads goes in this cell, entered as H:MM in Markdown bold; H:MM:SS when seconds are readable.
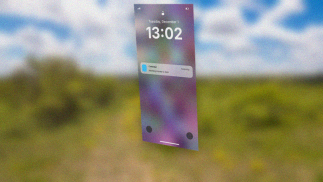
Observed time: **13:02**
